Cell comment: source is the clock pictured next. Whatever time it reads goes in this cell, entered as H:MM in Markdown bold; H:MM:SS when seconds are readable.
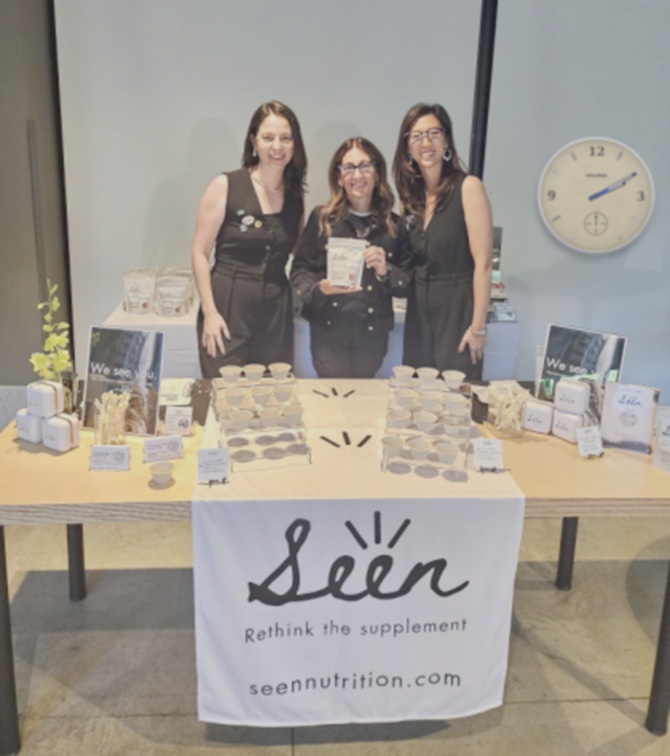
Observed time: **2:10**
